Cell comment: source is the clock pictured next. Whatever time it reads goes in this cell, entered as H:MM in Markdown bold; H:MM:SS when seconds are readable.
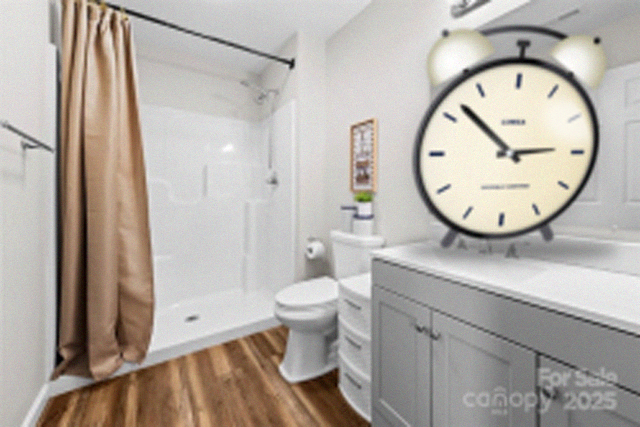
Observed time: **2:52**
